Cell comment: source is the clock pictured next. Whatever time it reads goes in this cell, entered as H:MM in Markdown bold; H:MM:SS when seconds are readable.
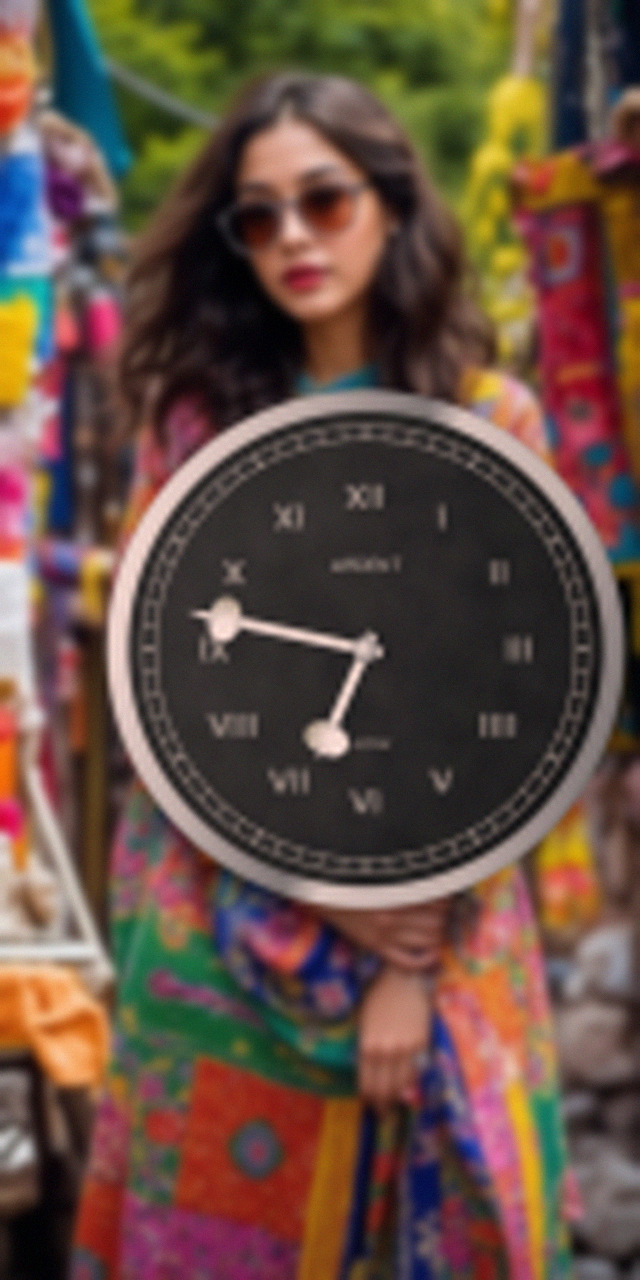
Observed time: **6:47**
